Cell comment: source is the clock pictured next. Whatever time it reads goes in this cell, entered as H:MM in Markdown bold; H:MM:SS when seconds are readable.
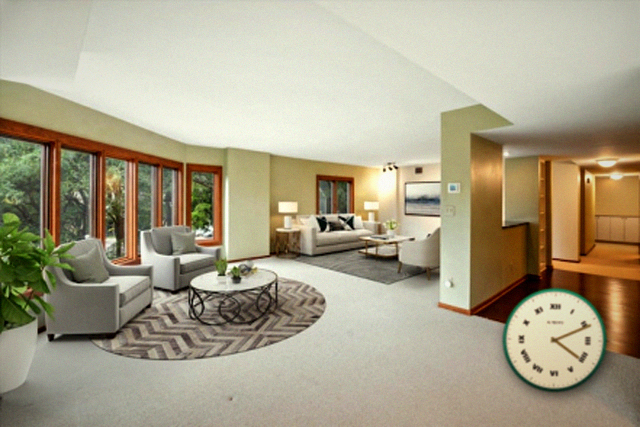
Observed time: **4:11**
